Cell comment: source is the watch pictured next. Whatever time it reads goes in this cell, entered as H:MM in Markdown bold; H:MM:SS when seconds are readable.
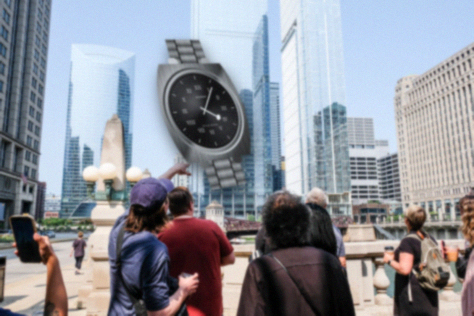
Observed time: **4:06**
